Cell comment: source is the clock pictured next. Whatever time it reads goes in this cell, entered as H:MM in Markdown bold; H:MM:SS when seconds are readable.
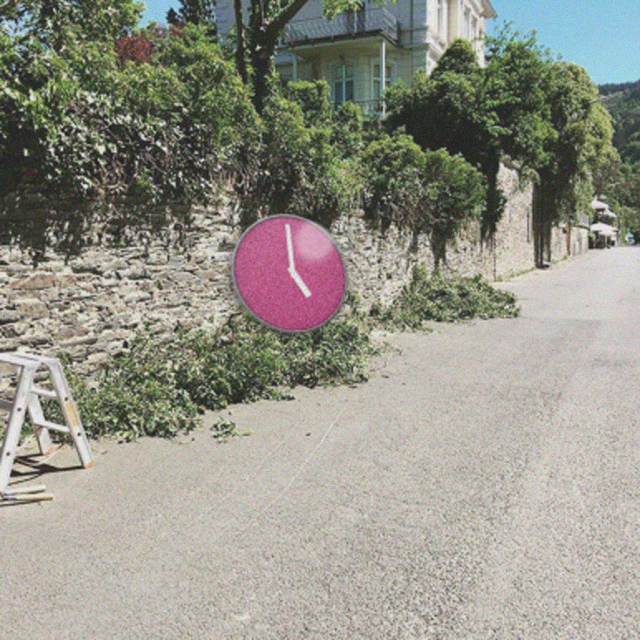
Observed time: **5:00**
